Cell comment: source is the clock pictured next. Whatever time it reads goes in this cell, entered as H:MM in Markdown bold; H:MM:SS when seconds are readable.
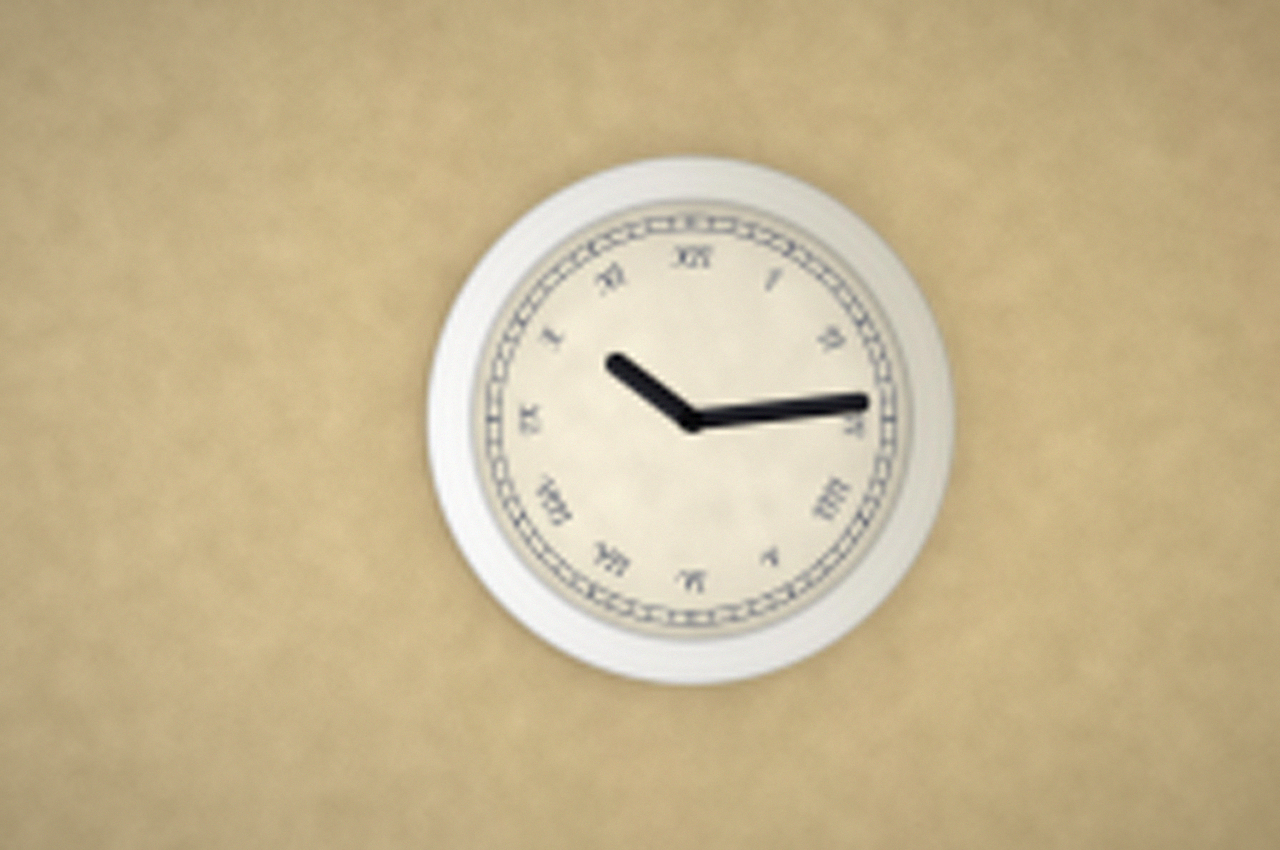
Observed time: **10:14**
